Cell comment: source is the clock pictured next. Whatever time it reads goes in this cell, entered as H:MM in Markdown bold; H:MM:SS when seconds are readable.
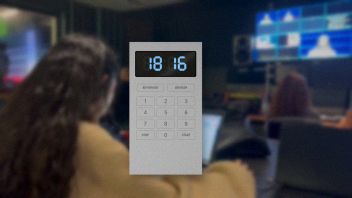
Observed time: **18:16**
